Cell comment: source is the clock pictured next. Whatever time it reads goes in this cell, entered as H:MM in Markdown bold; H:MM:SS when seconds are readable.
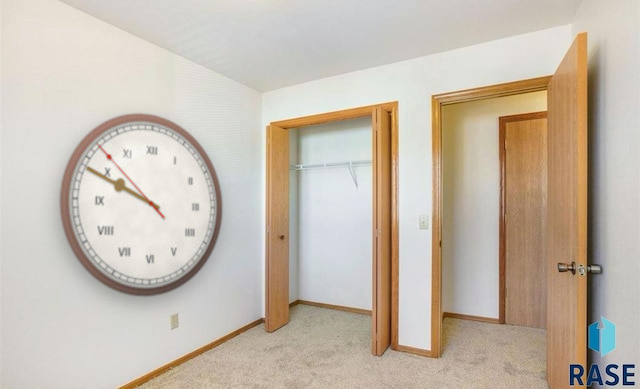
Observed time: **9:48:52**
